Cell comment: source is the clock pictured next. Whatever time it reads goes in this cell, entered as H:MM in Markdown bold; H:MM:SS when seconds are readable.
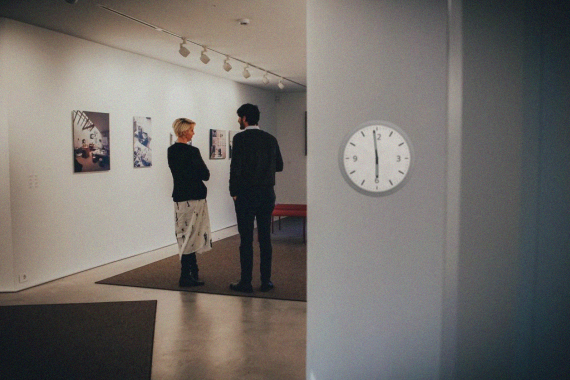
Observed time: **5:59**
